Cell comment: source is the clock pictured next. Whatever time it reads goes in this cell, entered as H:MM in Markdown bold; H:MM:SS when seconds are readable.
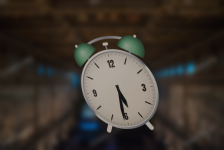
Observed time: **5:31**
